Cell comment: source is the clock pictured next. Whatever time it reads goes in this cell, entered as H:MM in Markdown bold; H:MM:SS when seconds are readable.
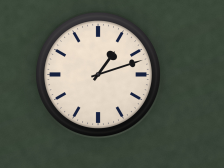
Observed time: **1:12**
